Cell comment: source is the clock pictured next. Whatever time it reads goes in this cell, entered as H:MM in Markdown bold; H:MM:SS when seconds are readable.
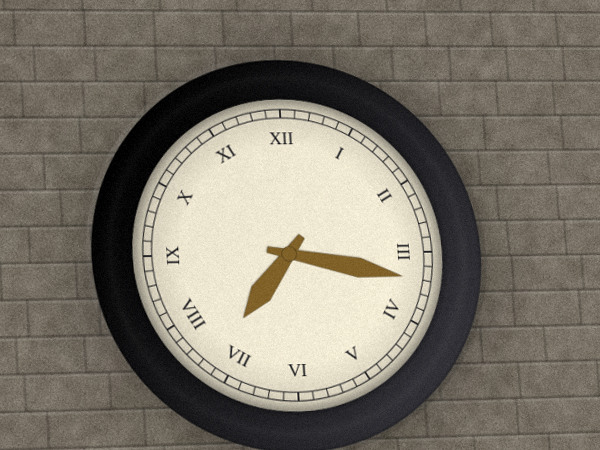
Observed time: **7:17**
